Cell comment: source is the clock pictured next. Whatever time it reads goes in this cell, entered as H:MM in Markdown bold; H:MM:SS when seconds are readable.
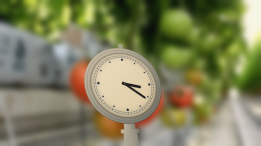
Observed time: **3:21**
